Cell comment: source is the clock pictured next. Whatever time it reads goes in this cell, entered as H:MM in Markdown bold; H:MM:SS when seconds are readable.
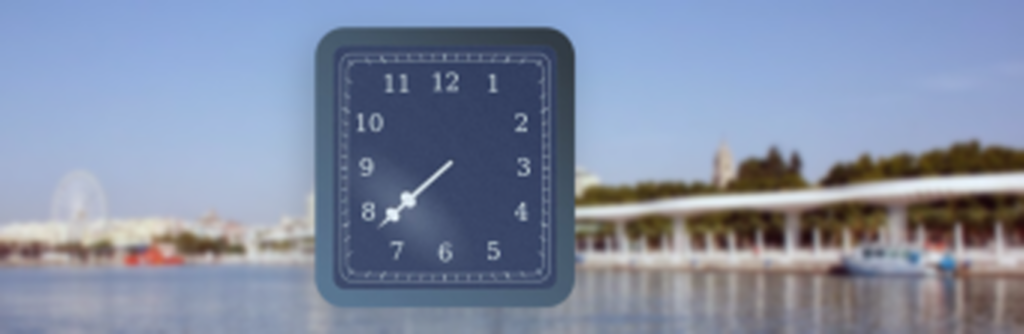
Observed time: **7:38**
